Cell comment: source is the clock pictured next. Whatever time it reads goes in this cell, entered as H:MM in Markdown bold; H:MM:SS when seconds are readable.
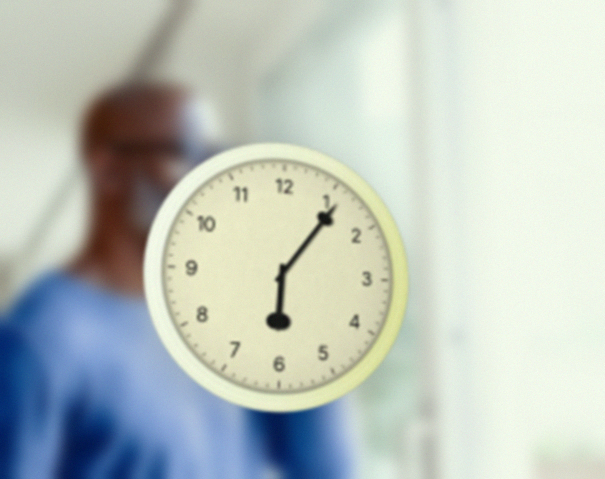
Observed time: **6:06**
